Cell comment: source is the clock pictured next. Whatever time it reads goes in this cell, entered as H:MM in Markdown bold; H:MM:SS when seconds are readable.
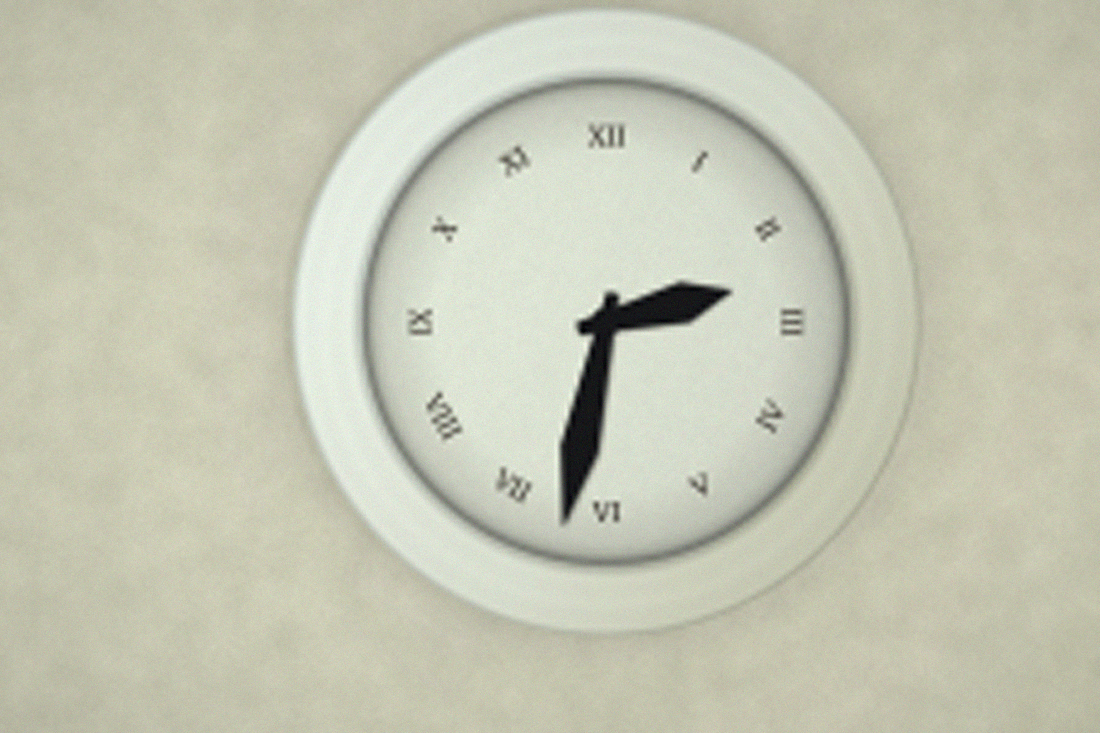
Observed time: **2:32**
